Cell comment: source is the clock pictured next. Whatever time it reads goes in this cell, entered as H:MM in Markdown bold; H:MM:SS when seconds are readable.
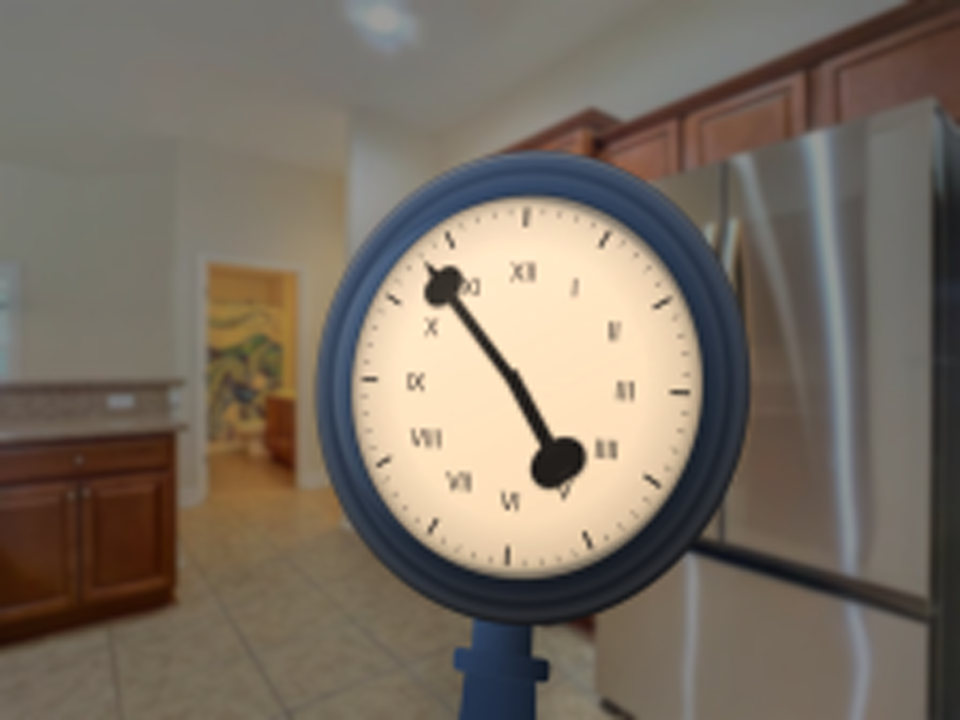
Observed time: **4:53**
